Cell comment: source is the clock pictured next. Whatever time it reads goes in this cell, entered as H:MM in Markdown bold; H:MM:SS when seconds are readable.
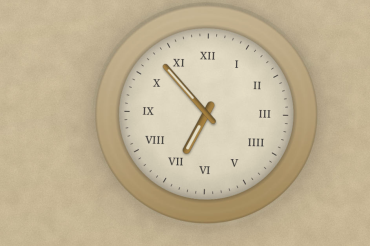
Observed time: **6:53**
